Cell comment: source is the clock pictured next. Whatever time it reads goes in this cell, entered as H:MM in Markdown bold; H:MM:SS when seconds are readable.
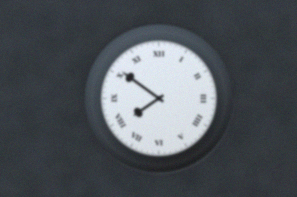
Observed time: **7:51**
